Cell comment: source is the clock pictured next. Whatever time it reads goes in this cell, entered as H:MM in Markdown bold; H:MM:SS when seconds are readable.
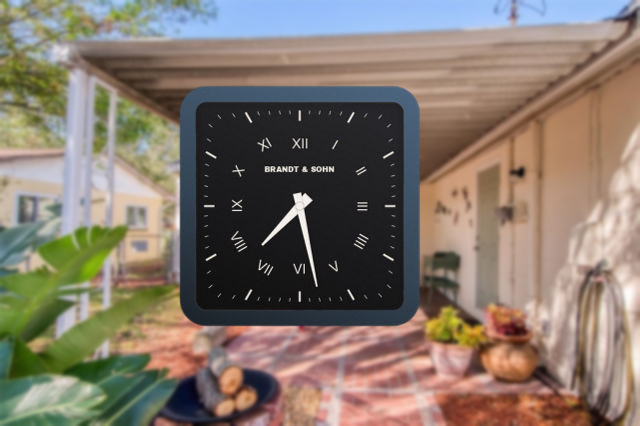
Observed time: **7:28**
